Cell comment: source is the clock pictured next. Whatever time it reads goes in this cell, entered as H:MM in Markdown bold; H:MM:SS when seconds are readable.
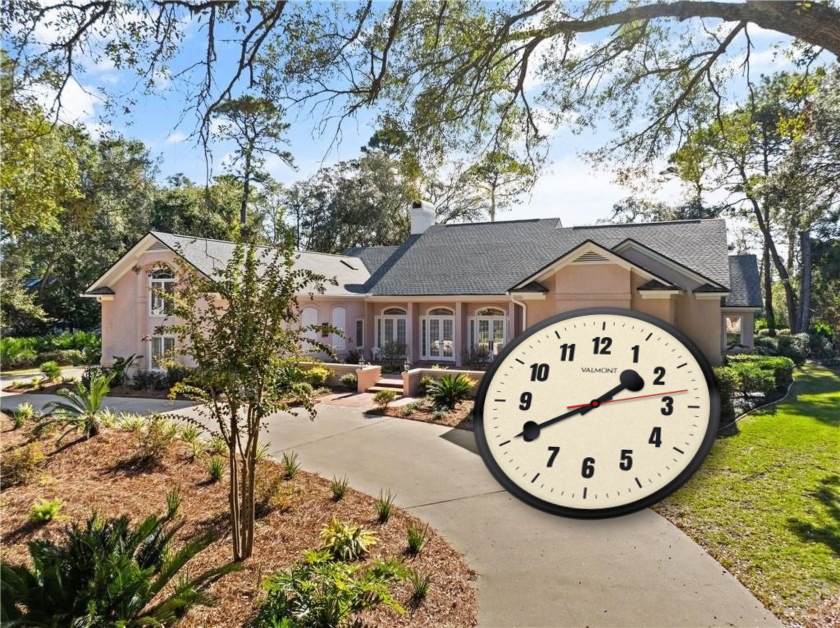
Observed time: **1:40:13**
